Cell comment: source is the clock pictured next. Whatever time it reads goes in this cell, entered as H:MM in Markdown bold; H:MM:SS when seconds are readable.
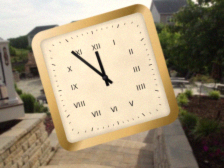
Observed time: **11:54**
